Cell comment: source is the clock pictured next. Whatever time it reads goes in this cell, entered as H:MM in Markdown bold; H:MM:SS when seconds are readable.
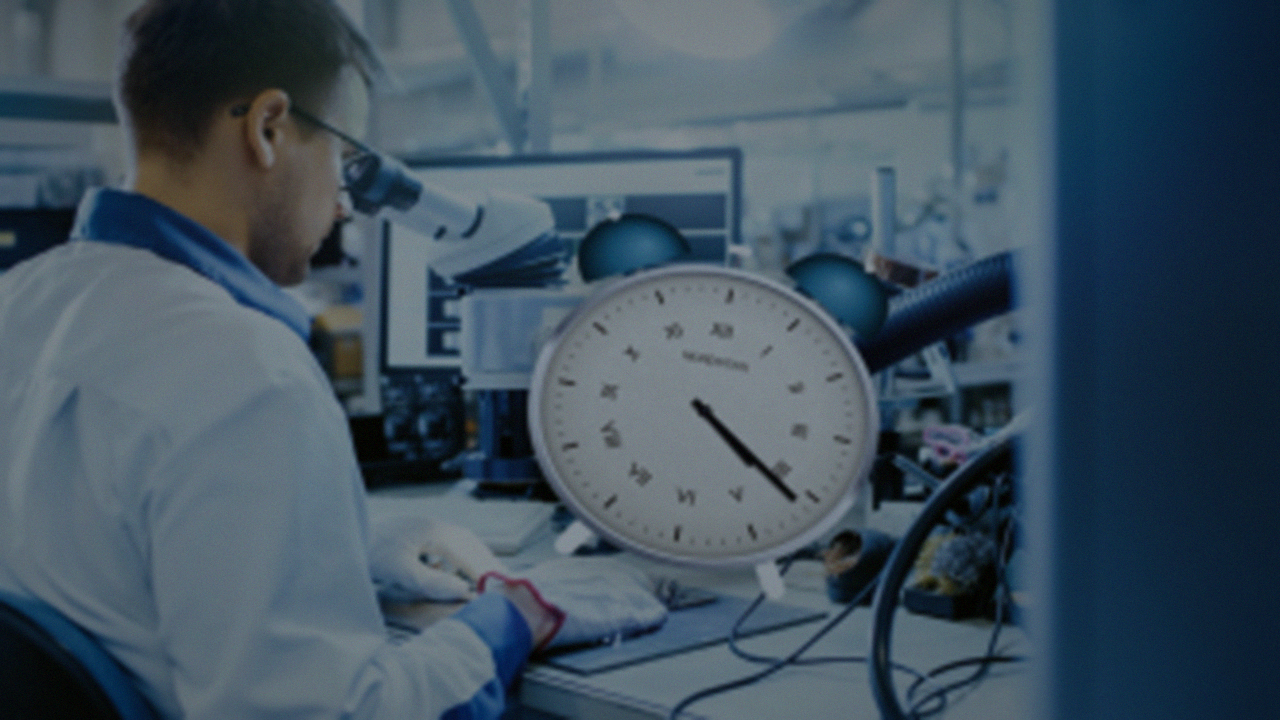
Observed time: **4:21**
